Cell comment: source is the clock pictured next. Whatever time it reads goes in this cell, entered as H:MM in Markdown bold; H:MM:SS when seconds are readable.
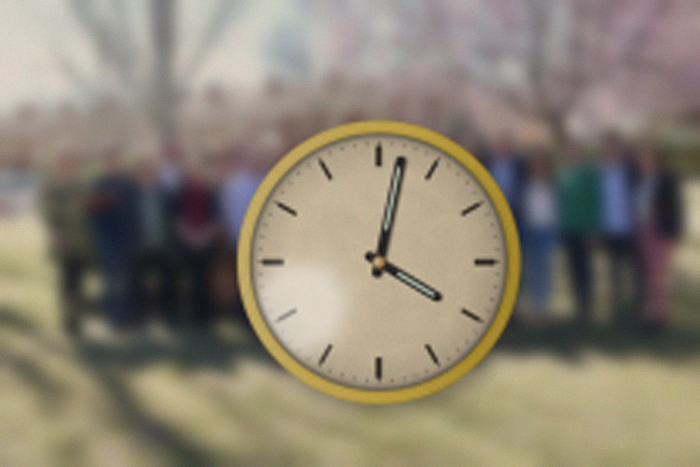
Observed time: **4:02**
